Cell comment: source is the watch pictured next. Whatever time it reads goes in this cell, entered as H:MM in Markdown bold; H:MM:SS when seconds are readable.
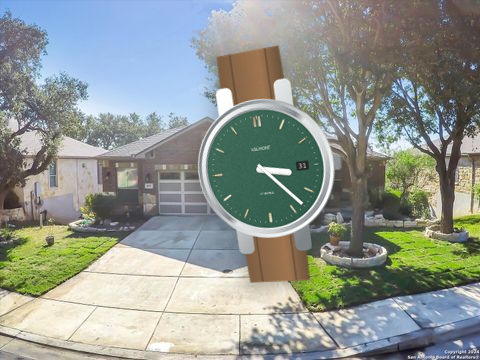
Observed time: **3:23**
